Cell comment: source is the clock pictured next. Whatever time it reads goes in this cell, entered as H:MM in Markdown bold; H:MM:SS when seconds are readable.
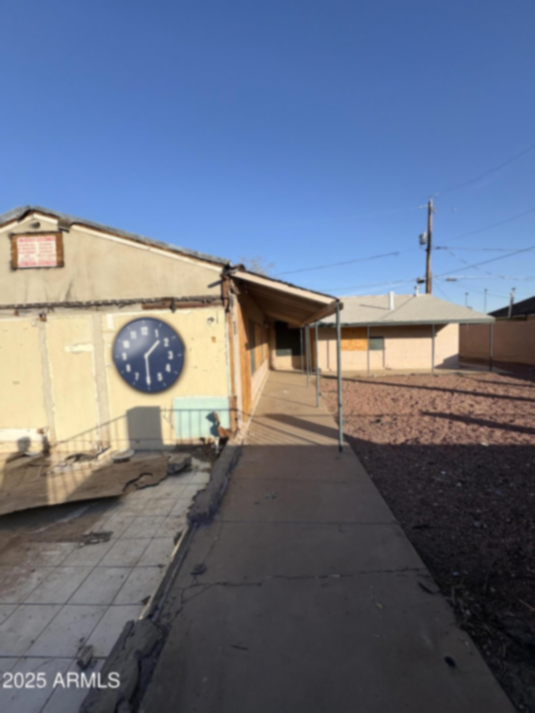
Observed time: **1:30**
